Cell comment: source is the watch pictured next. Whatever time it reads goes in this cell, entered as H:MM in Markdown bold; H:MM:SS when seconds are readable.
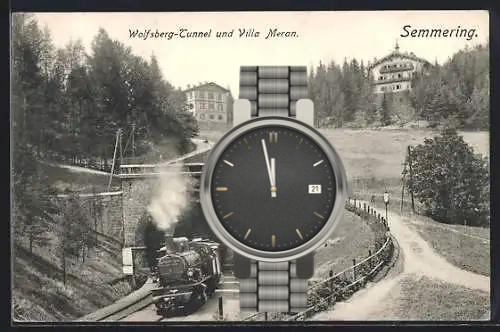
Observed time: **11:58**
